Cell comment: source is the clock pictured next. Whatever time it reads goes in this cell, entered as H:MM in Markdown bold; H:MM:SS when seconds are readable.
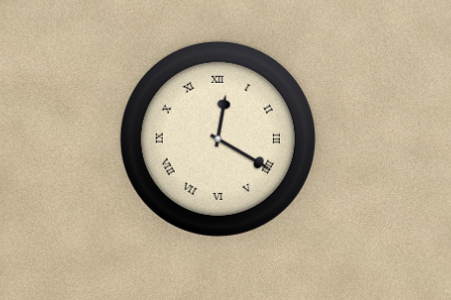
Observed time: **12:20**
